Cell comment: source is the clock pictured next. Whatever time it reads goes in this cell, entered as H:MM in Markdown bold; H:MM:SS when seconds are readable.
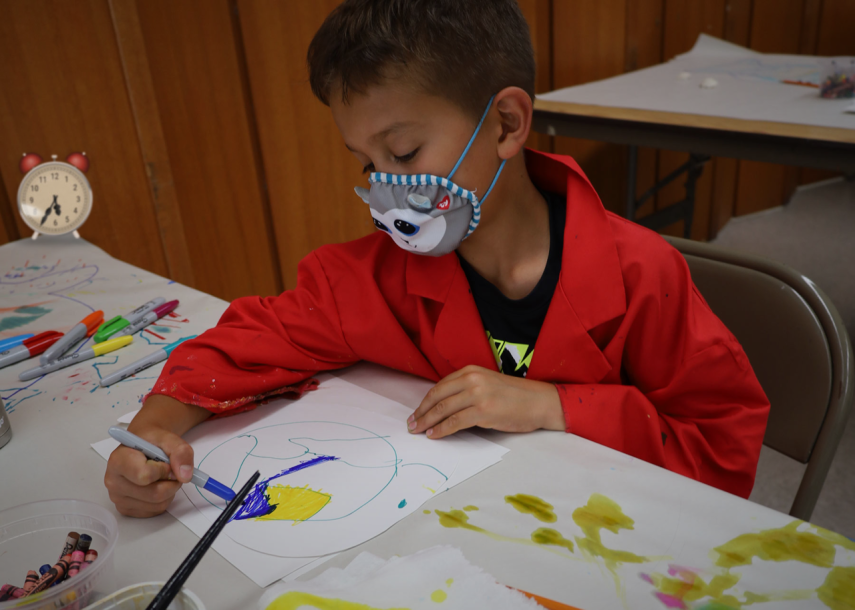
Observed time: **5:35**
